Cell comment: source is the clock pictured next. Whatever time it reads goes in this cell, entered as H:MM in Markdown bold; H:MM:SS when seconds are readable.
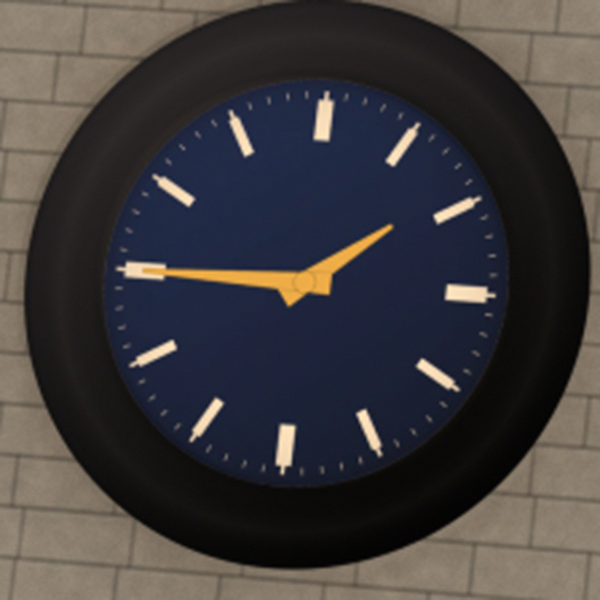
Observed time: **1:45**
